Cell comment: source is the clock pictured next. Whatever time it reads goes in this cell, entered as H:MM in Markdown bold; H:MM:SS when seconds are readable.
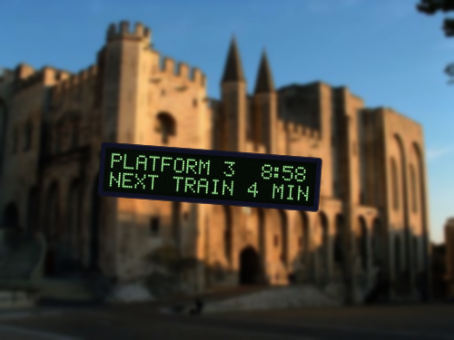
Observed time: **8:58**
